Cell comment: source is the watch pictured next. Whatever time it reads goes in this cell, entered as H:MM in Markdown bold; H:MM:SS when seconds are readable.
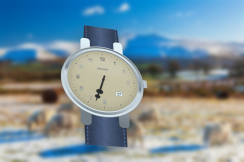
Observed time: **6:33**
